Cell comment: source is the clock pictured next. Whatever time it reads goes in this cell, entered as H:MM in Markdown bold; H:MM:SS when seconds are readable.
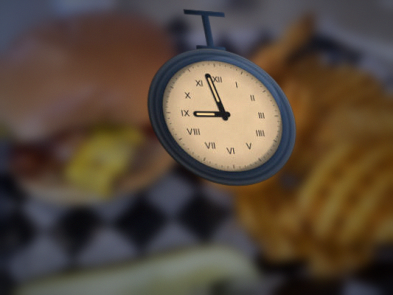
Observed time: **8:58**
